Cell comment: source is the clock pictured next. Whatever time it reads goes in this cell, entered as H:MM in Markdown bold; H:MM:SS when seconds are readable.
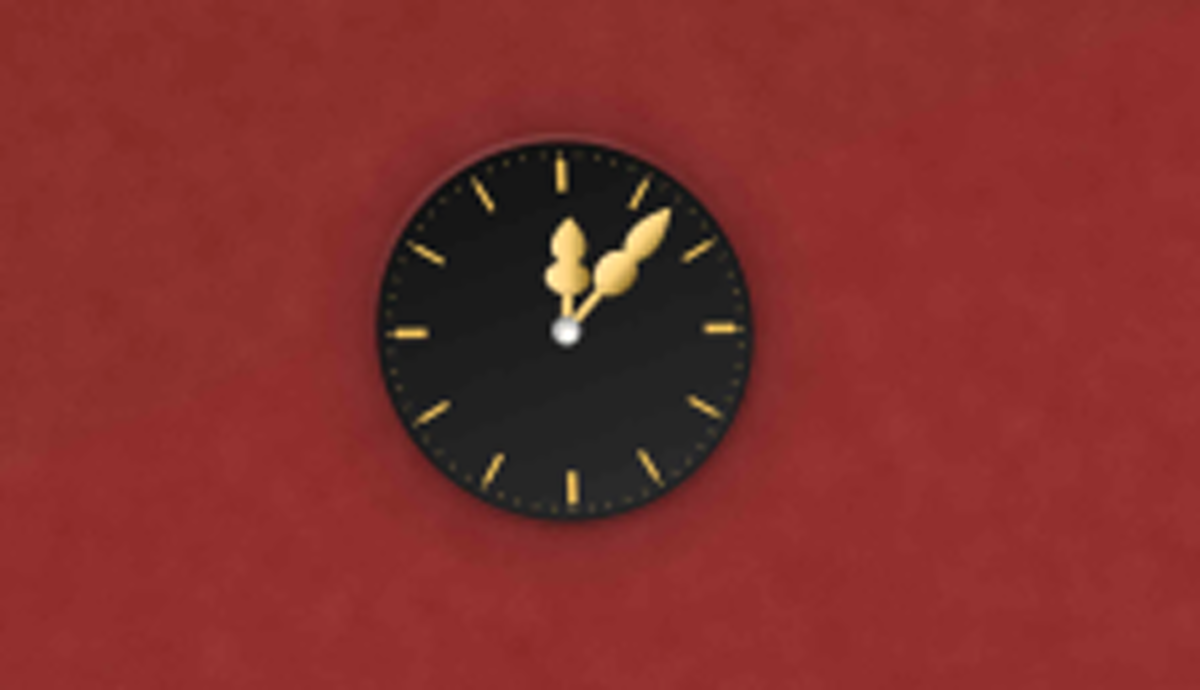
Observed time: **12:07**
